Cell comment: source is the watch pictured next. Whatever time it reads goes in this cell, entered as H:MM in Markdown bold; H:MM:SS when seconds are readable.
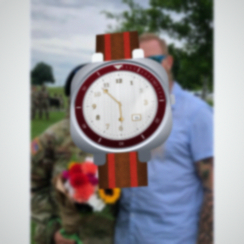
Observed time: **5:53**
